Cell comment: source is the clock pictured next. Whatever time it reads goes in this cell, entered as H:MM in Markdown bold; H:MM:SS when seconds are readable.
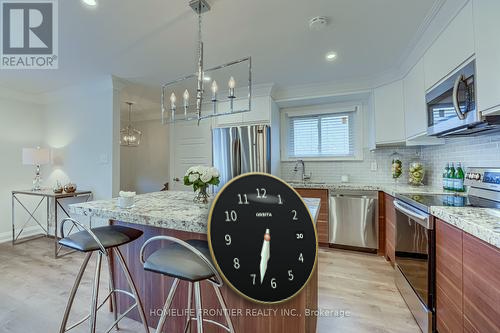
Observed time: **6:33**
